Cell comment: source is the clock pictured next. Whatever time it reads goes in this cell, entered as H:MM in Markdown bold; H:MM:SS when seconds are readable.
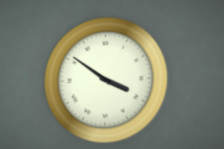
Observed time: **3:51**
